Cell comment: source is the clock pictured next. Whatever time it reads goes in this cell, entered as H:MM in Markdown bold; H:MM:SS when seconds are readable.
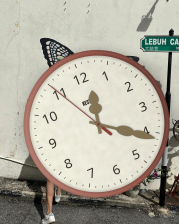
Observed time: **12:20:55**
